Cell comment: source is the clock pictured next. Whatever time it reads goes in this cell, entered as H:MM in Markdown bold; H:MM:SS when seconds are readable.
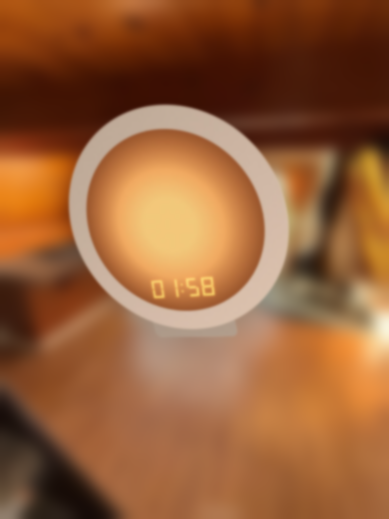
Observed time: **1:58**
